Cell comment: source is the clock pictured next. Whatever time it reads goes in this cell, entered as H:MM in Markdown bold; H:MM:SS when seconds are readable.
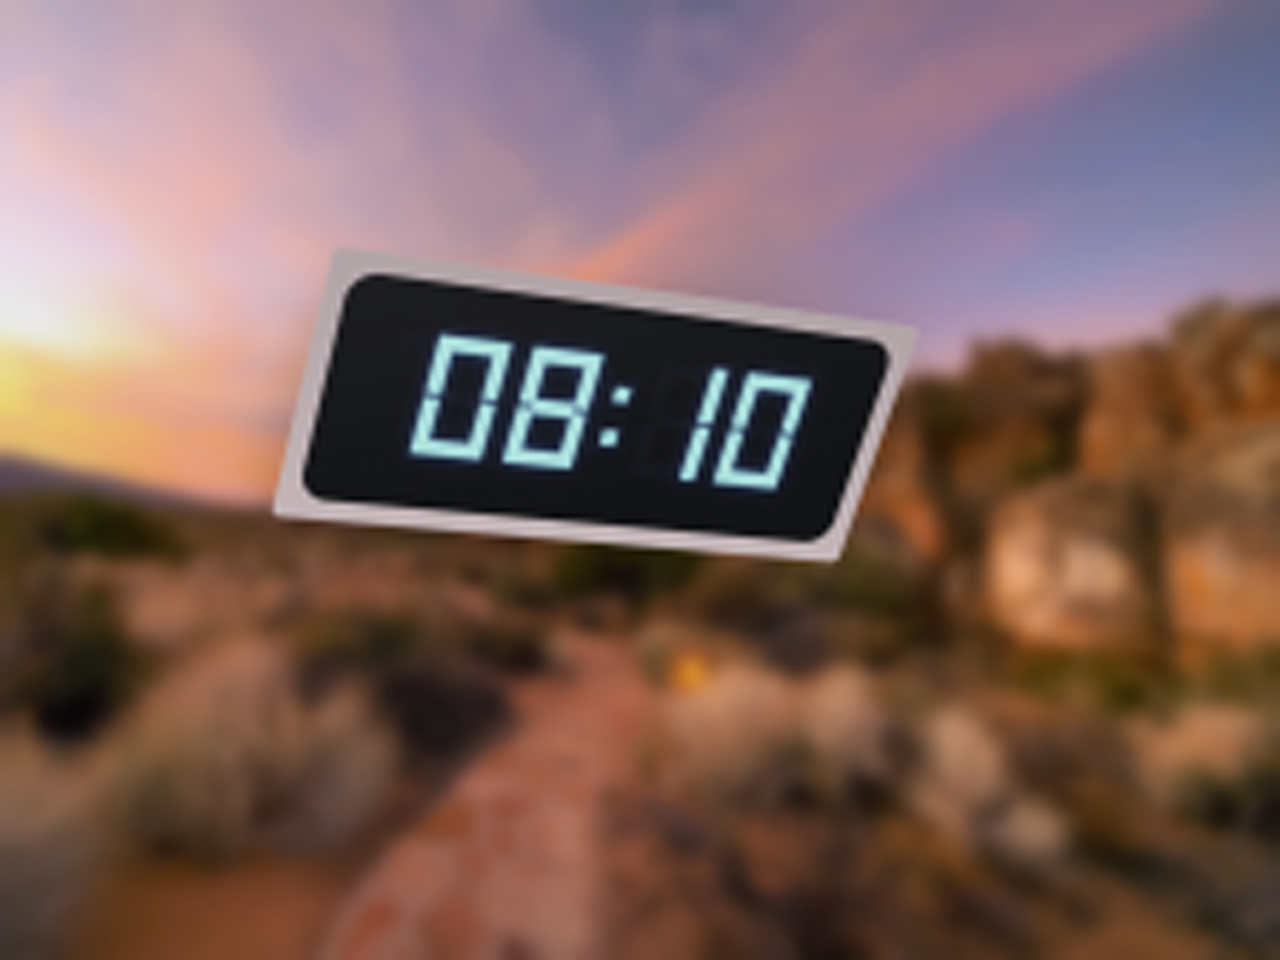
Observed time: **8:10**
